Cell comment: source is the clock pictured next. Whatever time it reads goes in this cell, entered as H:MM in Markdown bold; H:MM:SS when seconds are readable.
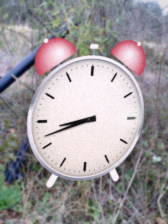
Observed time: **8:42**
